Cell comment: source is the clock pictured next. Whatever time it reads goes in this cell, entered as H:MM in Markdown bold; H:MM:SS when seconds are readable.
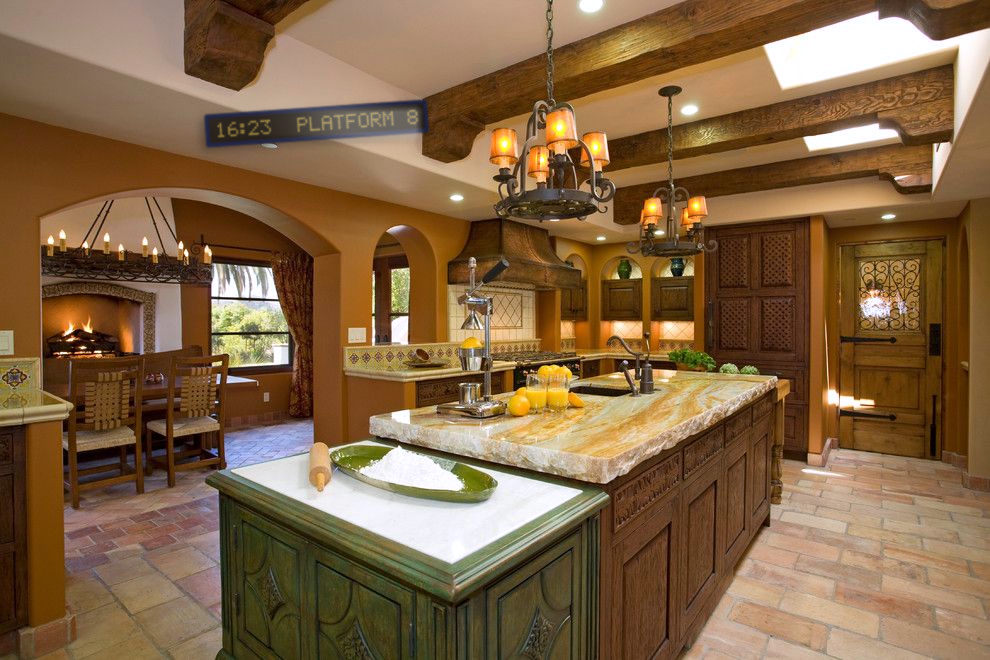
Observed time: **16:23**
